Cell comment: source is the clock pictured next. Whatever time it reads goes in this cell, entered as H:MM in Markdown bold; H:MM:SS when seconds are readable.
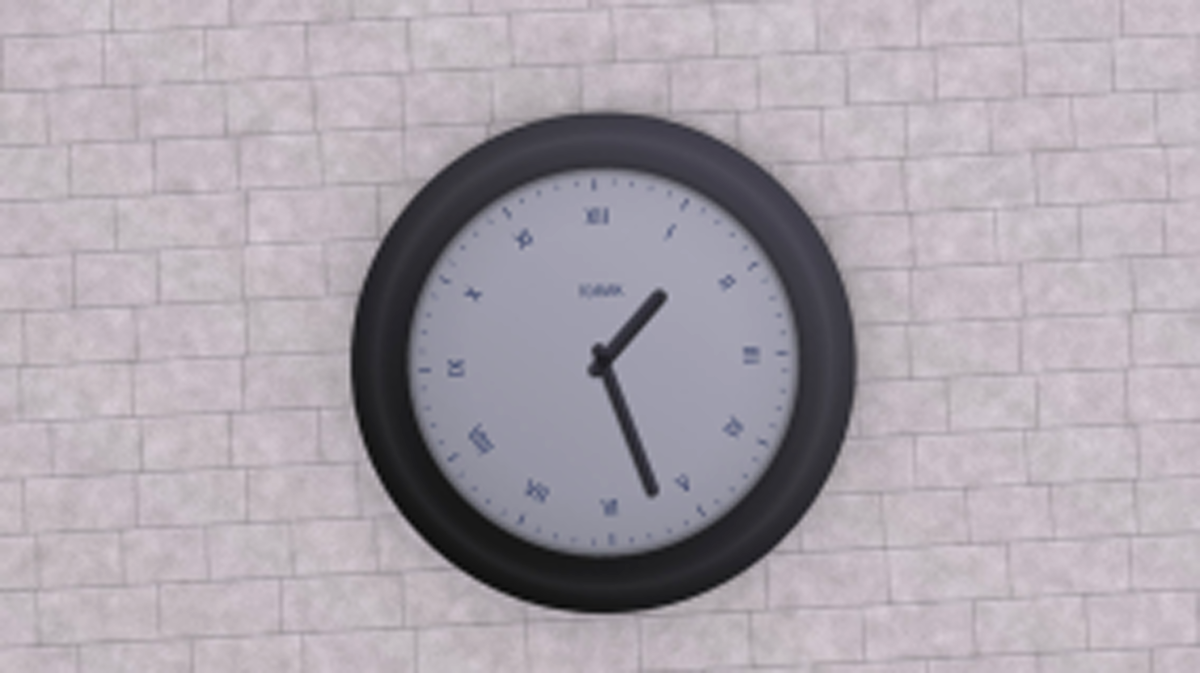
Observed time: **1:27**
